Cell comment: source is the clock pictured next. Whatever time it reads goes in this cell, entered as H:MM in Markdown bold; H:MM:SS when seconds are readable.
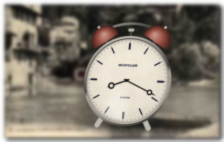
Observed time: **8:19**
